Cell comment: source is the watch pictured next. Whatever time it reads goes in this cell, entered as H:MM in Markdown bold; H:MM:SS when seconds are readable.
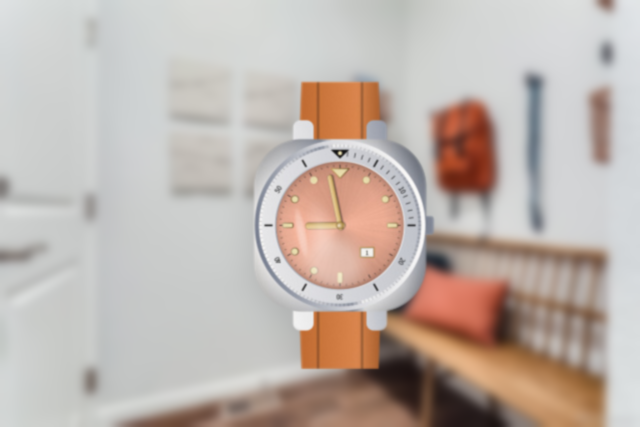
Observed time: **8:58**
